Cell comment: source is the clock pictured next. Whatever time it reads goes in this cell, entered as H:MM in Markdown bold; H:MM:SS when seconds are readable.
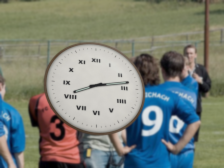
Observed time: **8:13**
